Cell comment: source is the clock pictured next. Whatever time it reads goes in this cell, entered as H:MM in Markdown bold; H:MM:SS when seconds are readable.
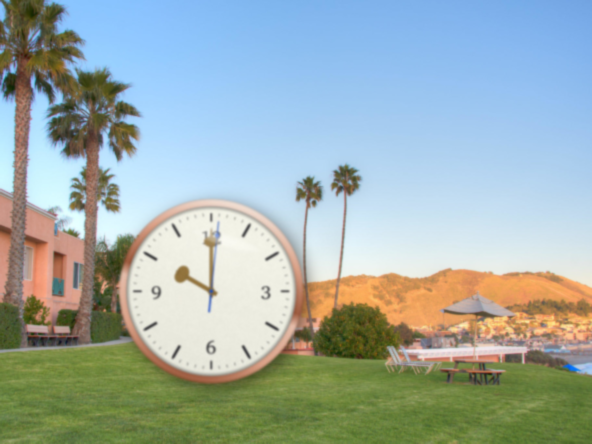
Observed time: **10:00:01**
